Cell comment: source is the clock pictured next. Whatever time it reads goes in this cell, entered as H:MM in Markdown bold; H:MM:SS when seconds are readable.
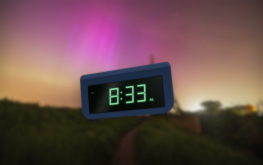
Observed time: **8:33**
